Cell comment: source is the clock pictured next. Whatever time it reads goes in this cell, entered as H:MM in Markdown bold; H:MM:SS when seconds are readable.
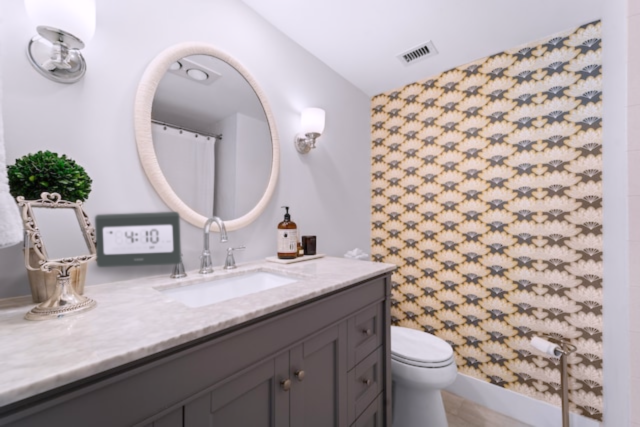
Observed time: **4:10**
